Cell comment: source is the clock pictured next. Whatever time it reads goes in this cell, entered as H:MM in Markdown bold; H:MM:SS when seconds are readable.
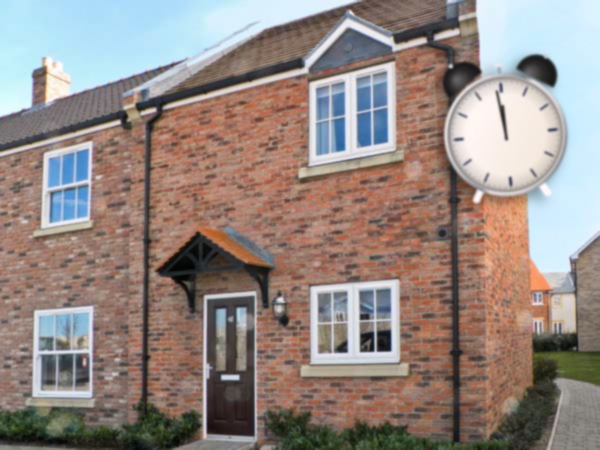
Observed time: **11:59**
